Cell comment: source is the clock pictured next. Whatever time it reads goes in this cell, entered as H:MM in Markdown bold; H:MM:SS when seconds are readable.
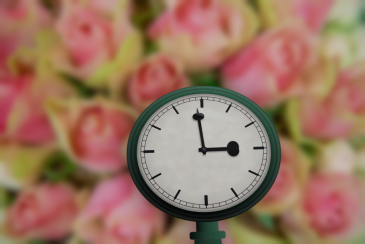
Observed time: **2:59**
